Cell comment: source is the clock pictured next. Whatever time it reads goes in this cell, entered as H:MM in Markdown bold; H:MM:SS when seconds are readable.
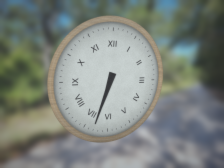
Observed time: **6:33**
